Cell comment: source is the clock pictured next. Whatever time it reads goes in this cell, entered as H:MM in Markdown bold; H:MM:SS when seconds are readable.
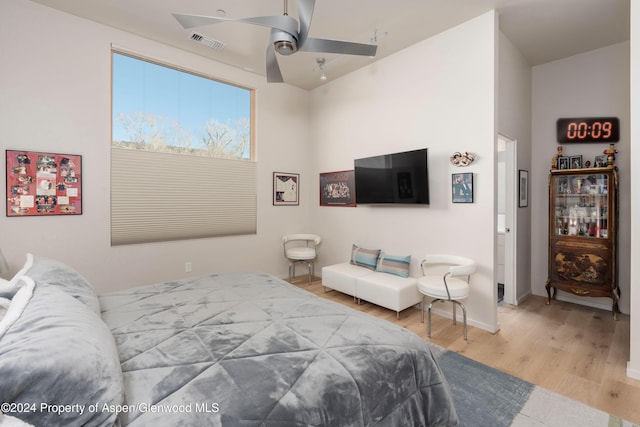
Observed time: **0:09**
